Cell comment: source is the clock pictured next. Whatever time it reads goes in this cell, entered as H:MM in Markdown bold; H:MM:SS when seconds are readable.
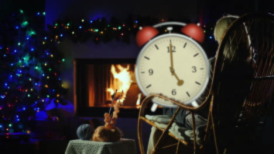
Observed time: **5:00**
